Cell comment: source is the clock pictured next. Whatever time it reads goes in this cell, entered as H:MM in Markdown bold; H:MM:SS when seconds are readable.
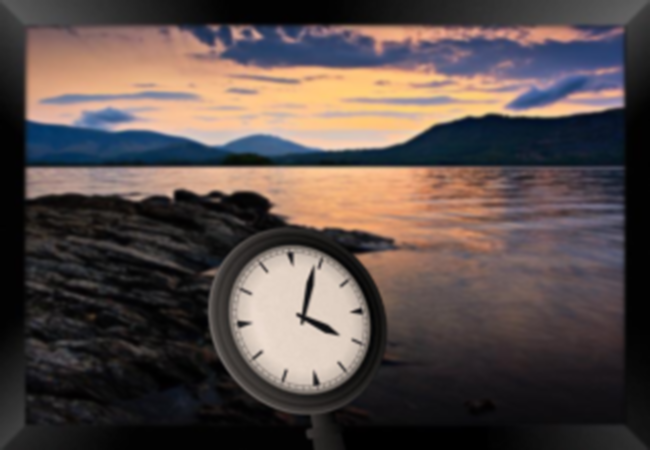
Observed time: **4:04**
